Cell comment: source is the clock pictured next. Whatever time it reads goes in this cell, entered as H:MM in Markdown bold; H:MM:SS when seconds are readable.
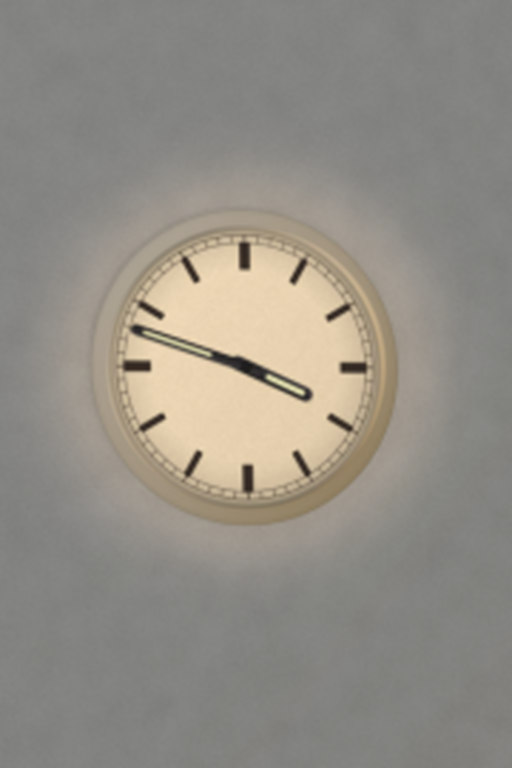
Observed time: **3:48**
